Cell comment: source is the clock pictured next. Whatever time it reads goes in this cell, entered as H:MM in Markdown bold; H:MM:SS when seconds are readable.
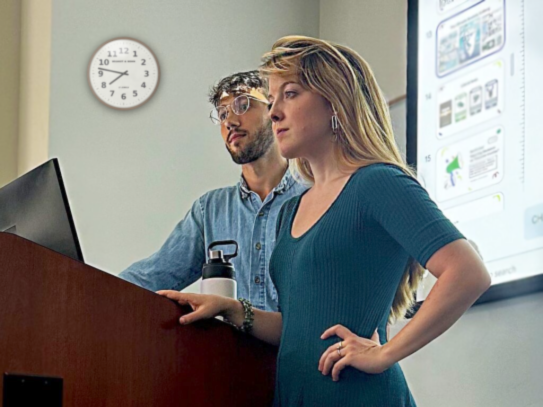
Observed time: **7:47**
